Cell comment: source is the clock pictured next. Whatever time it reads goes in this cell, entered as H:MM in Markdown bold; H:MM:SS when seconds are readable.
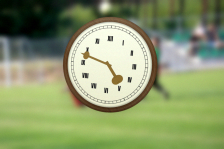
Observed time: **4:48**
